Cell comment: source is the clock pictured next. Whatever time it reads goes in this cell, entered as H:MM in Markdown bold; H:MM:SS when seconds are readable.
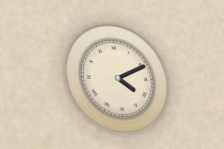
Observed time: **4:11**
